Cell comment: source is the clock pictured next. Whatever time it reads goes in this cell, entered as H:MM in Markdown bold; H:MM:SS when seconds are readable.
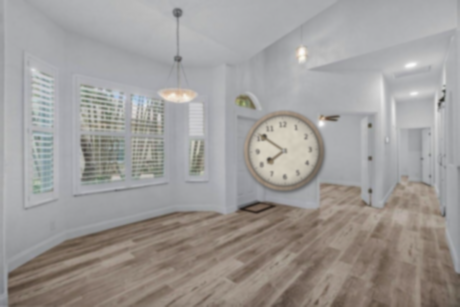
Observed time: **7:51**
